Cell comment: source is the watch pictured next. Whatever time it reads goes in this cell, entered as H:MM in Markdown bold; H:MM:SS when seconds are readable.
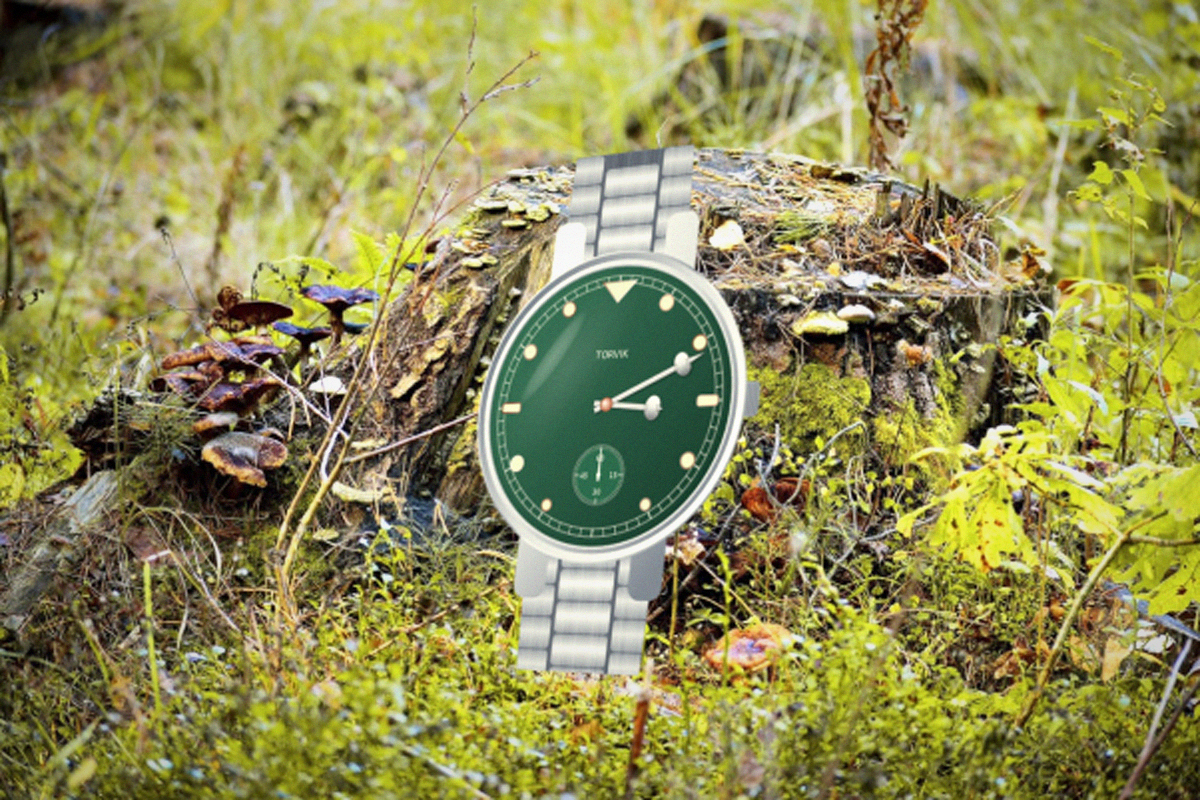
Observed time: **3:11**
